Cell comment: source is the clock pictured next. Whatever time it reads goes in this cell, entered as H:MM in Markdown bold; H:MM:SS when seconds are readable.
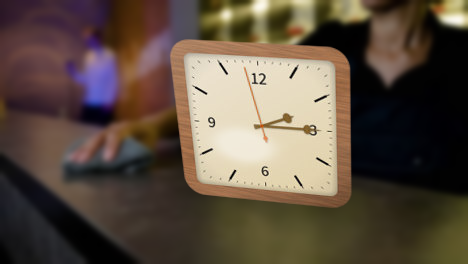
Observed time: **2:14:58**
